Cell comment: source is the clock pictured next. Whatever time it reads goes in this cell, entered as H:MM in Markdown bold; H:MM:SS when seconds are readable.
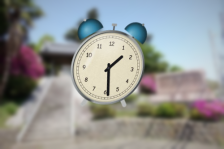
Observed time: **1:29**
